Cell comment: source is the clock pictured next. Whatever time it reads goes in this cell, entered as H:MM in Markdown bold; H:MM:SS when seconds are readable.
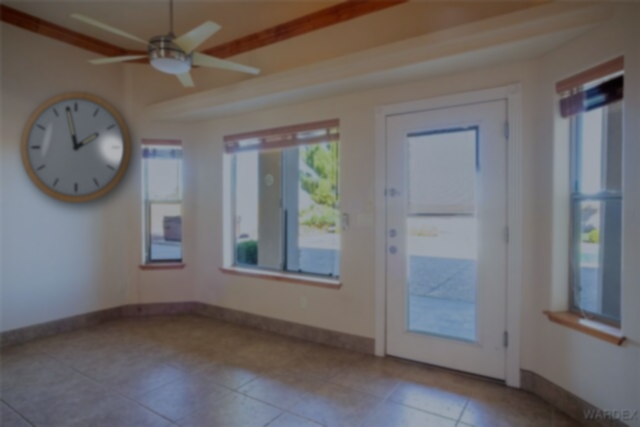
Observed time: **1:58**
